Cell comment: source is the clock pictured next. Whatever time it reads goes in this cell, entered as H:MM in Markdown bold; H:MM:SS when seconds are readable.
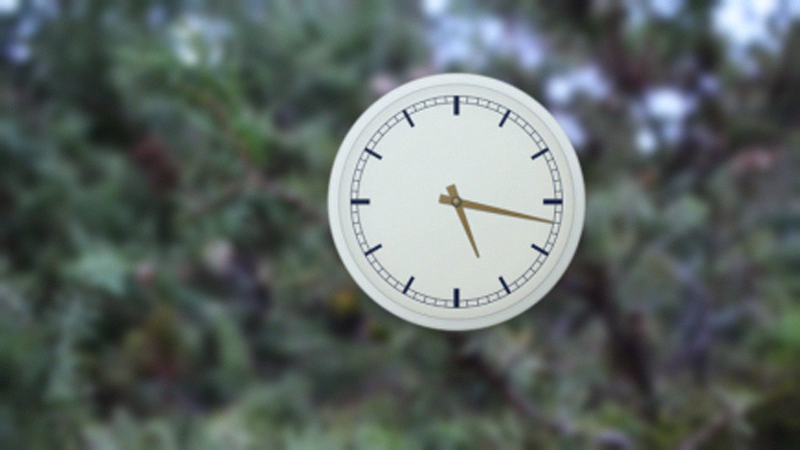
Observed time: **5:17**
